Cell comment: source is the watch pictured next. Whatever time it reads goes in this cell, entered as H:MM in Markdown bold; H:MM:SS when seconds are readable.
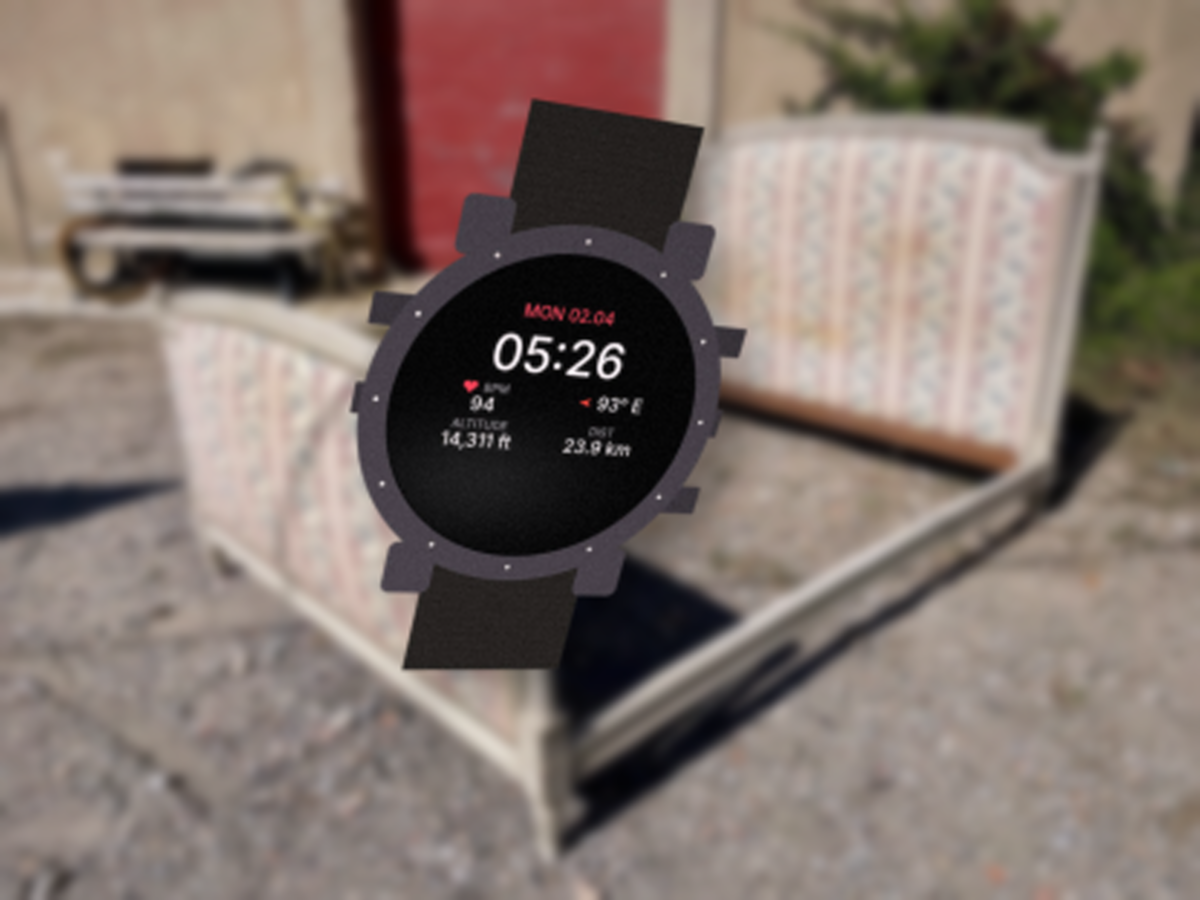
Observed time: **5:26**
